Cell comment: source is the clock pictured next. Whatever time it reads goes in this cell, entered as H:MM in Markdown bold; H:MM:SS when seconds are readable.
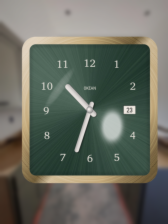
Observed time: **10:33**
